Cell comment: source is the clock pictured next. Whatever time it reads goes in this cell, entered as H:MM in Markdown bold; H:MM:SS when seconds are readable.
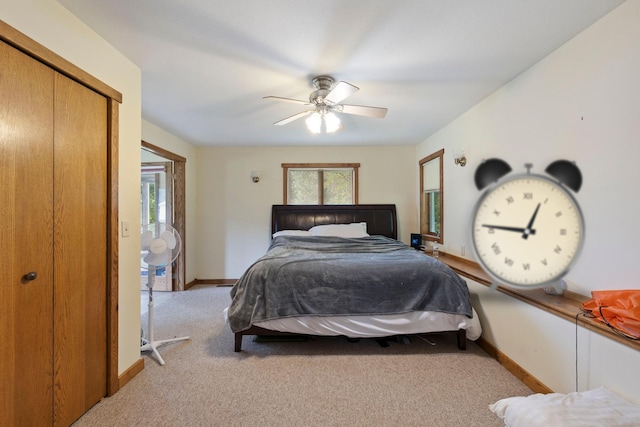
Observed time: **12:46**
